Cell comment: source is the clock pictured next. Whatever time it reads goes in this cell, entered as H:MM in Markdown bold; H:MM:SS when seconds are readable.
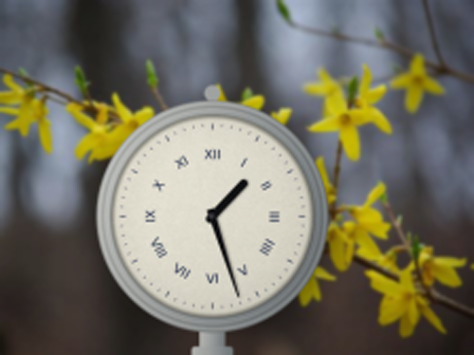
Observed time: **1:27**
